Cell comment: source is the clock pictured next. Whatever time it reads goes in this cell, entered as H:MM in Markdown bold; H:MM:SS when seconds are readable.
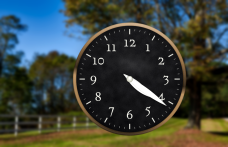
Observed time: **4:21**
